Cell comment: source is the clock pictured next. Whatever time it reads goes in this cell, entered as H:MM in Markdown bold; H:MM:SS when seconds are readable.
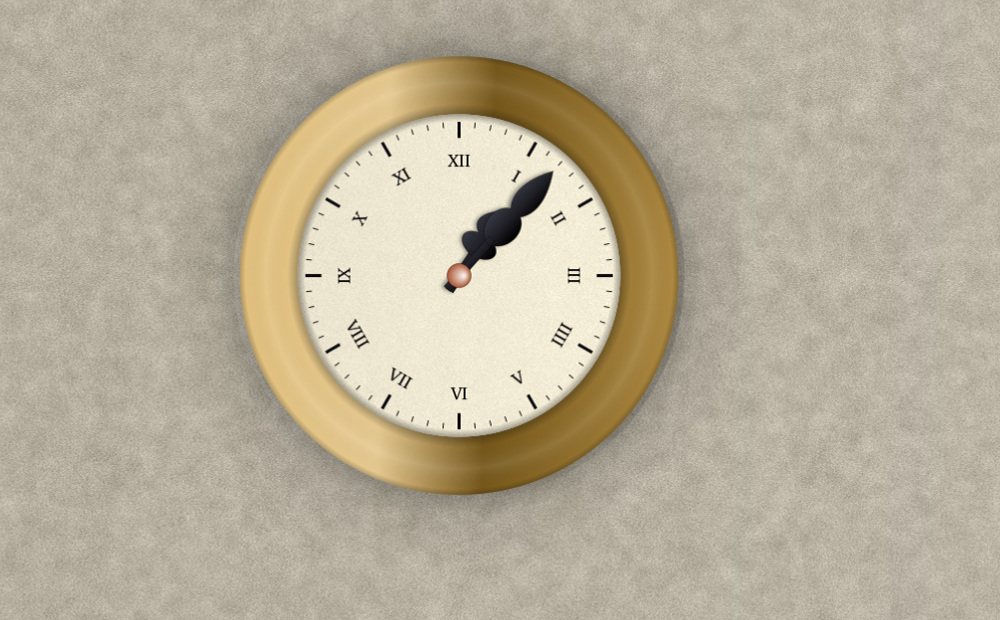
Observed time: **1:07**
